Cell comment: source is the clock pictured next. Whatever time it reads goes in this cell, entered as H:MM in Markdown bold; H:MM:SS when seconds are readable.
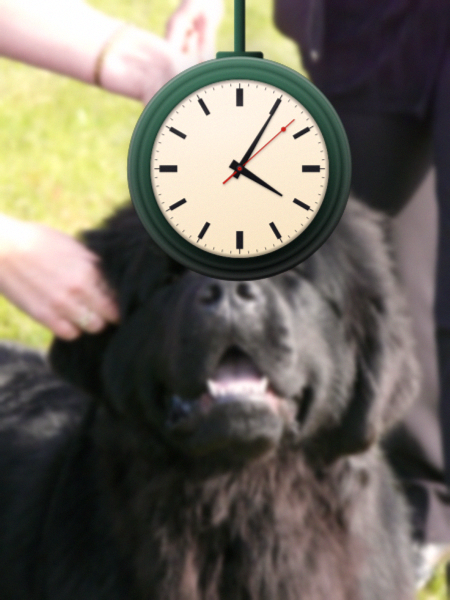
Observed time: **4:05:08**
